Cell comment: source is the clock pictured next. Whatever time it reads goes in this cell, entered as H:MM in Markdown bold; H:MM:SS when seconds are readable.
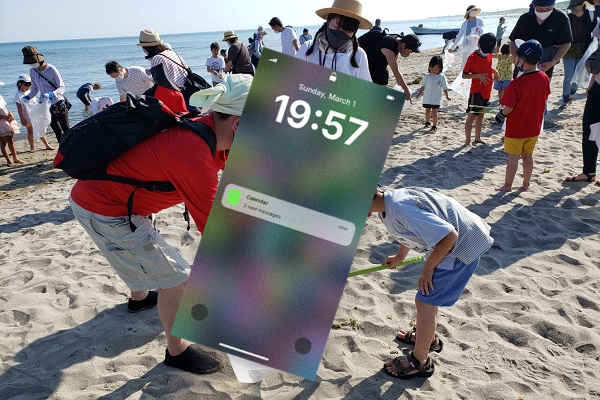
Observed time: **19:57**
